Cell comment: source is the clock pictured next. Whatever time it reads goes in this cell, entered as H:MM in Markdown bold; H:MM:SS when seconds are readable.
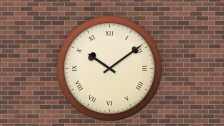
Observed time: **10:09**
